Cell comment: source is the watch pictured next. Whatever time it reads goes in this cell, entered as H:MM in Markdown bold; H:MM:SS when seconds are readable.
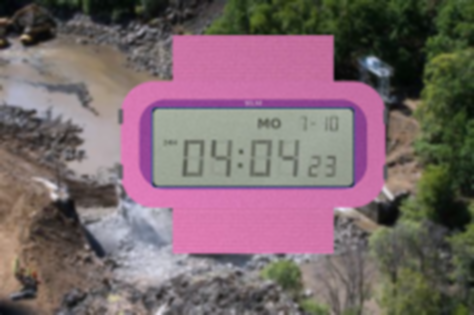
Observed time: **4:04:23**
